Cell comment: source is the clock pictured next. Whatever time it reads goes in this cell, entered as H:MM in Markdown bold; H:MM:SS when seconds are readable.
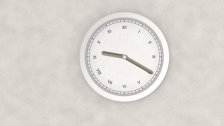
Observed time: **9:20**
